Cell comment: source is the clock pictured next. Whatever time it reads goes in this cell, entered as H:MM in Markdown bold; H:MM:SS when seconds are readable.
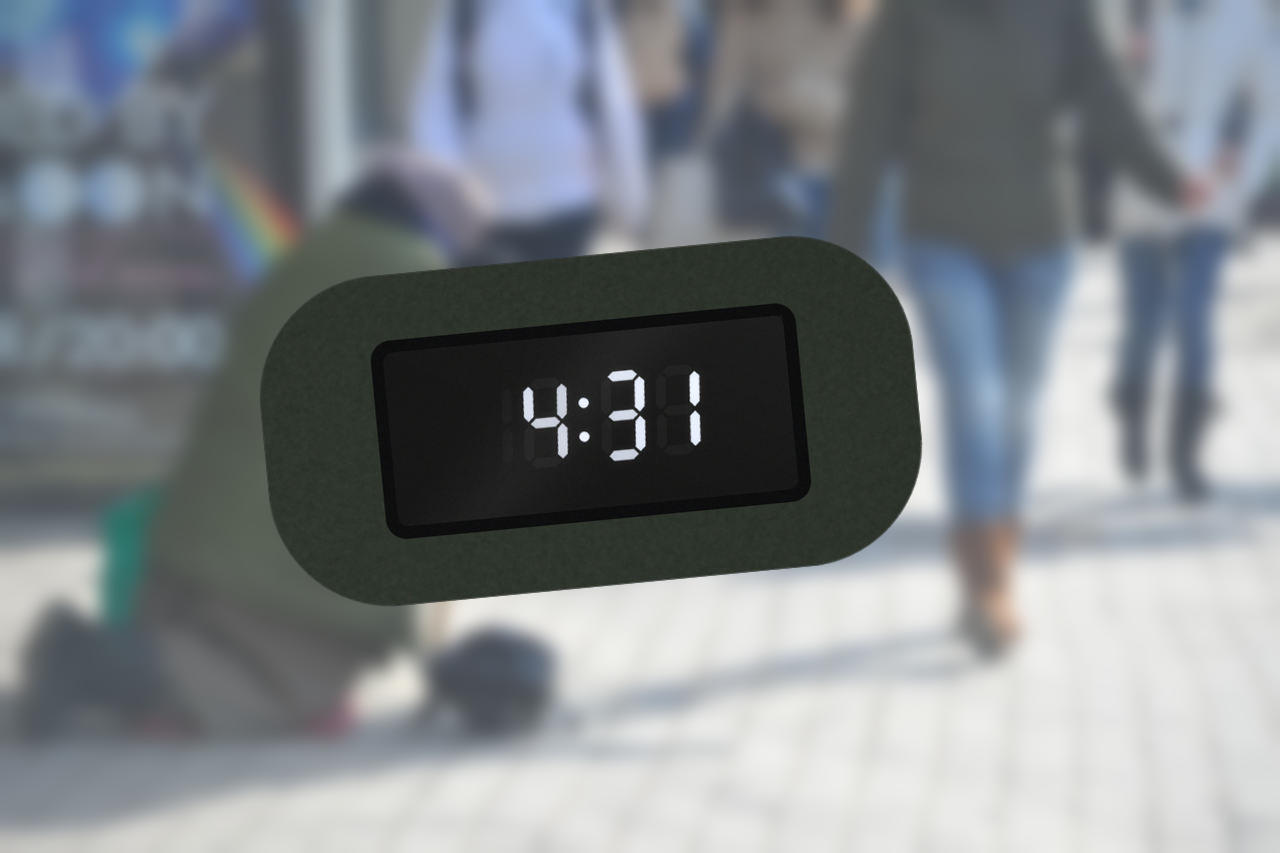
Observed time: **4:31**
